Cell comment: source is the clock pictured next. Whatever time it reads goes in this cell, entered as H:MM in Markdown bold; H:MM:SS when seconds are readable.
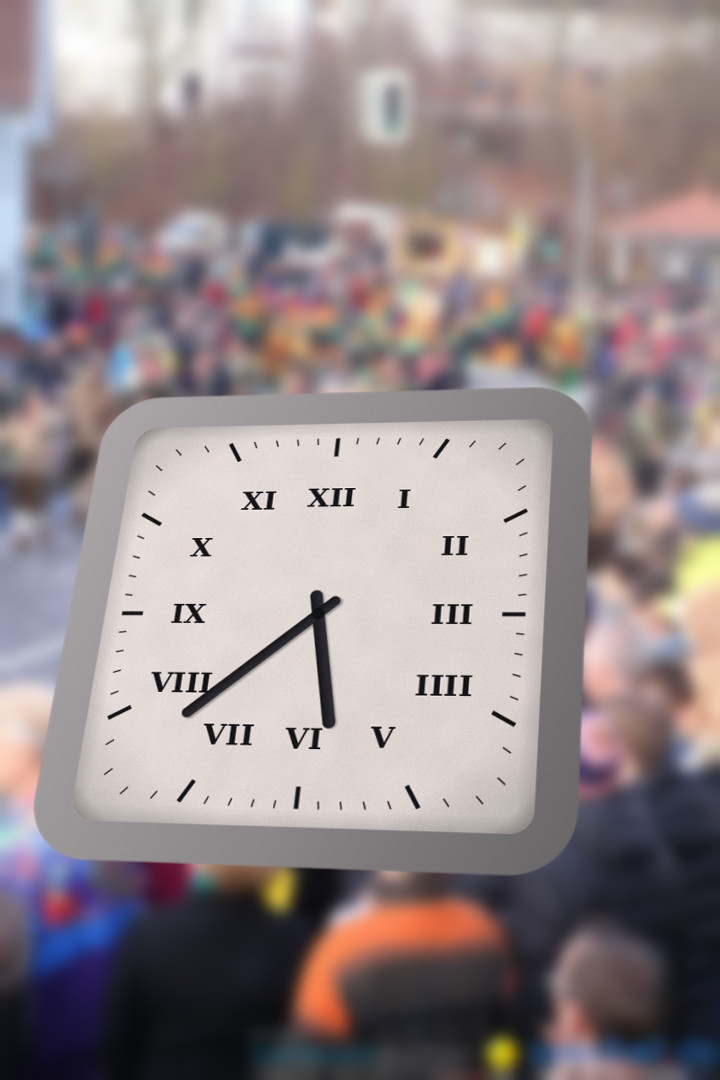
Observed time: **5:38**
